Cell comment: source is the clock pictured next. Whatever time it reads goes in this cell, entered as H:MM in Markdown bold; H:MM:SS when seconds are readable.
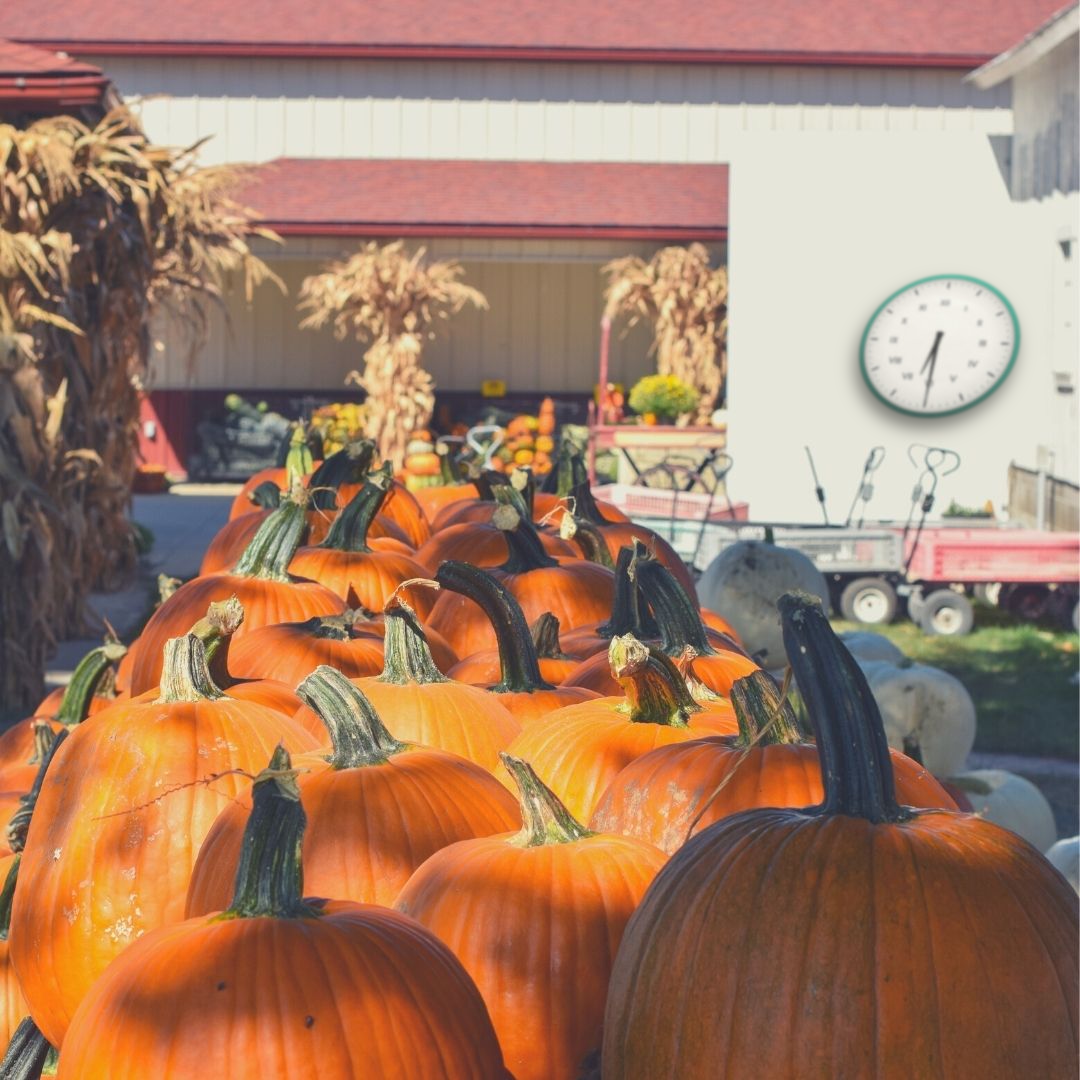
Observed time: **6:30**
